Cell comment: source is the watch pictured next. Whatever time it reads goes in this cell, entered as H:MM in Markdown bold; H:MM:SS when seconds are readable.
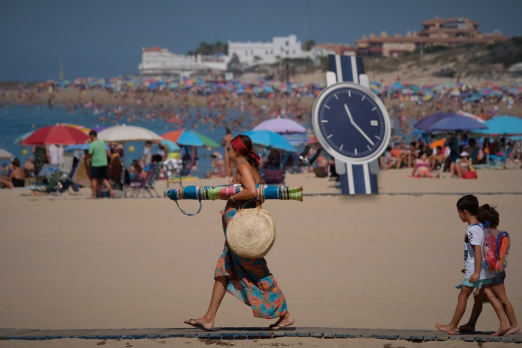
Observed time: **11:23**
